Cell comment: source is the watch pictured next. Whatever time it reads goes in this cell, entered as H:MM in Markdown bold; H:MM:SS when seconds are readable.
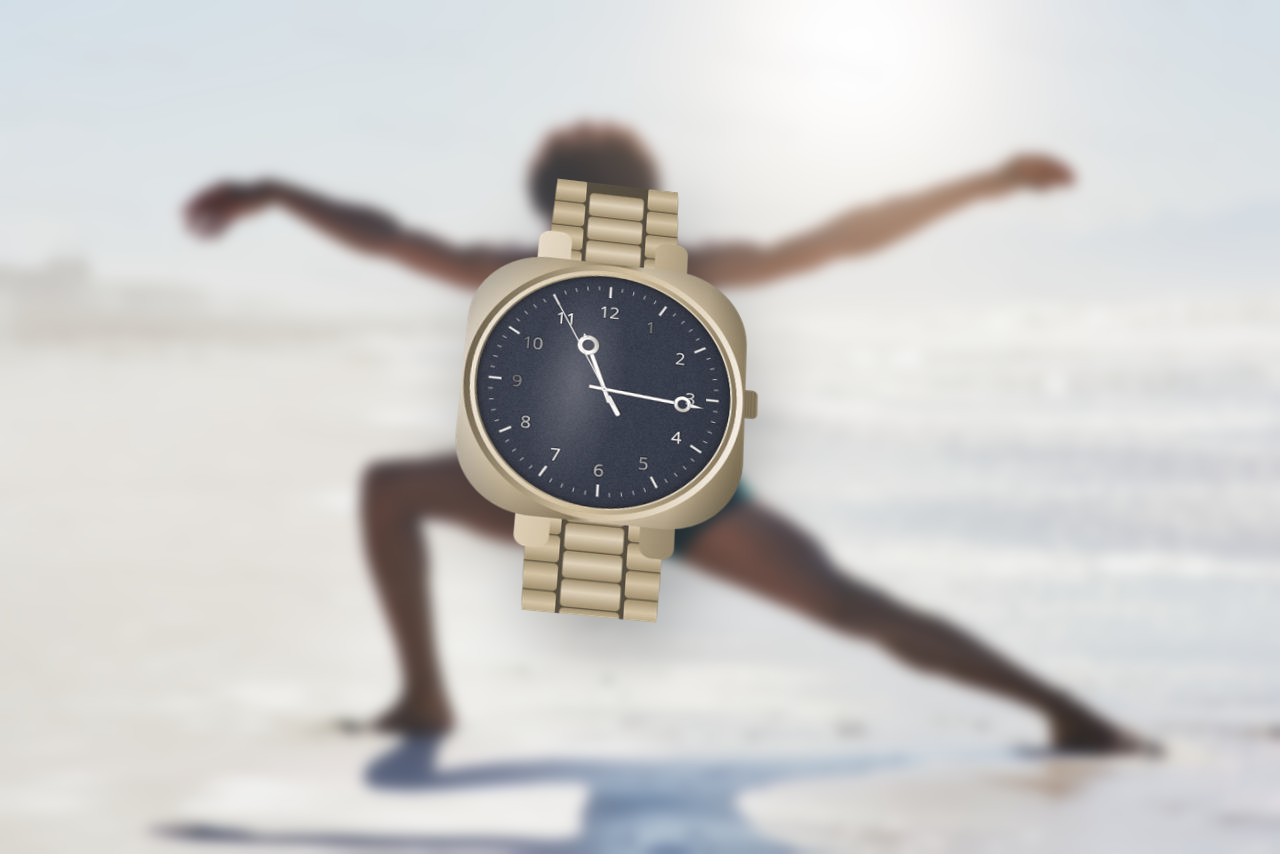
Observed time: **11:15:55**
